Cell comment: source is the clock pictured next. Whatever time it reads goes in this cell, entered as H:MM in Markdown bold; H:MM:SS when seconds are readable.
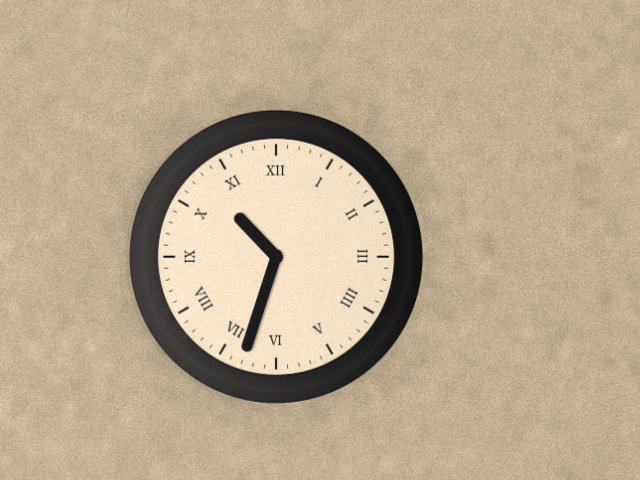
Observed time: **10:33**
